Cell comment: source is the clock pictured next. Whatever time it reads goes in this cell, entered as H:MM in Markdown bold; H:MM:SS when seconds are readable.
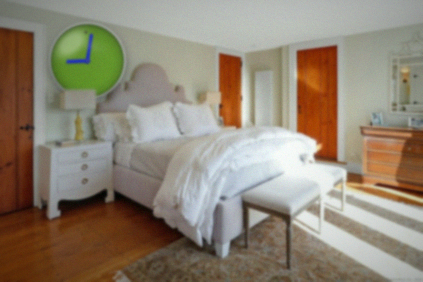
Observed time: **9:02**
